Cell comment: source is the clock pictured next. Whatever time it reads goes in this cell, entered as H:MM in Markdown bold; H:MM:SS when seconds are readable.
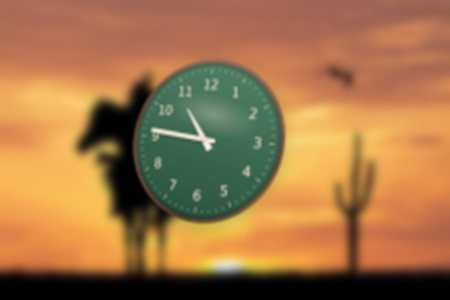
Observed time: **10:46**
